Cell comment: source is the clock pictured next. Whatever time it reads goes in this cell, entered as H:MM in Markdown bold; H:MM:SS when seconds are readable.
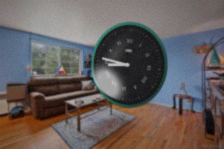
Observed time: **8:46**
